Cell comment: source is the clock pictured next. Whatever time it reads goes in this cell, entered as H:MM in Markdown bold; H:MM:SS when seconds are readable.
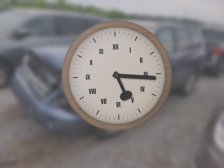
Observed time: **5:16**
